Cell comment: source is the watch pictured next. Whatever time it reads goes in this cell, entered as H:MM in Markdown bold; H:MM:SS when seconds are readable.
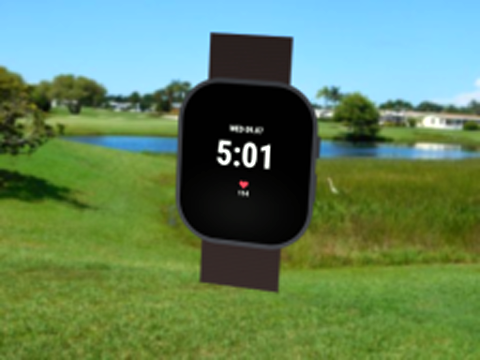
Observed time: **5:01**
